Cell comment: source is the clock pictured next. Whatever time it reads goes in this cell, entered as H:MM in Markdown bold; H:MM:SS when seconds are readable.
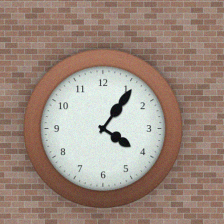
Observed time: **4:06**
